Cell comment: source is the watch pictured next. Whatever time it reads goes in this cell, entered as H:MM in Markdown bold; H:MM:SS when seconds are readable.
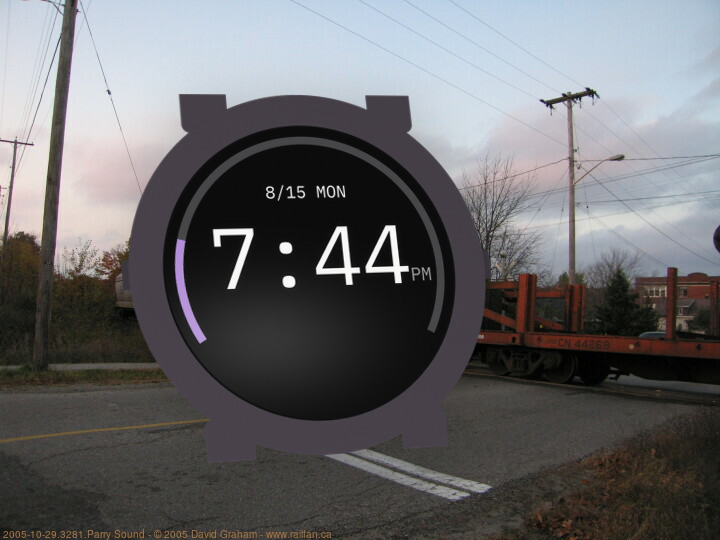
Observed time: **7:44**
